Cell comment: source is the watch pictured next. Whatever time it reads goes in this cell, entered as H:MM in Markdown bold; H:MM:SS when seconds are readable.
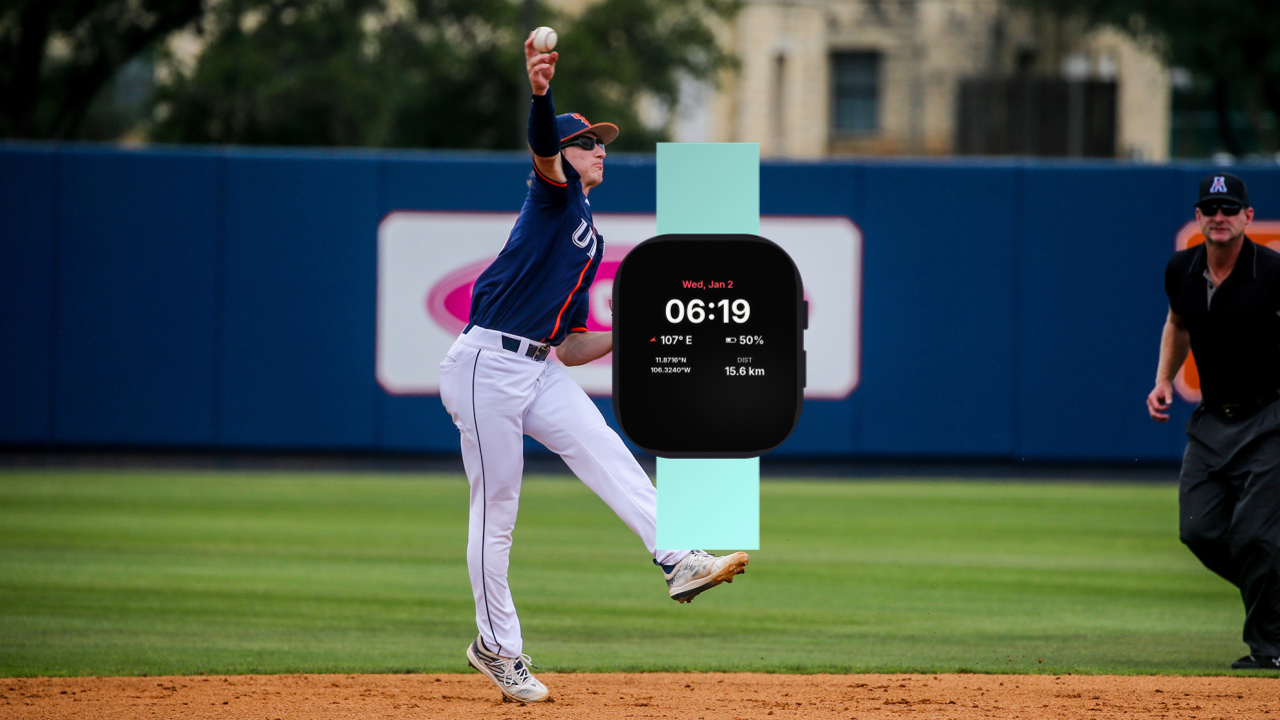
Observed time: **6:19**
